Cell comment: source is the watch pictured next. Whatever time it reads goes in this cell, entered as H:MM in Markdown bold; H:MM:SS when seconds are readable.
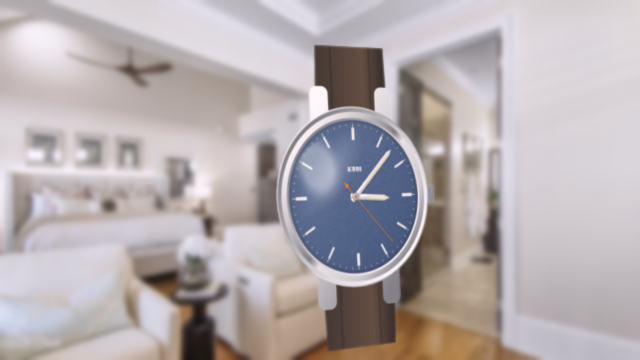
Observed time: **3:07:23**
